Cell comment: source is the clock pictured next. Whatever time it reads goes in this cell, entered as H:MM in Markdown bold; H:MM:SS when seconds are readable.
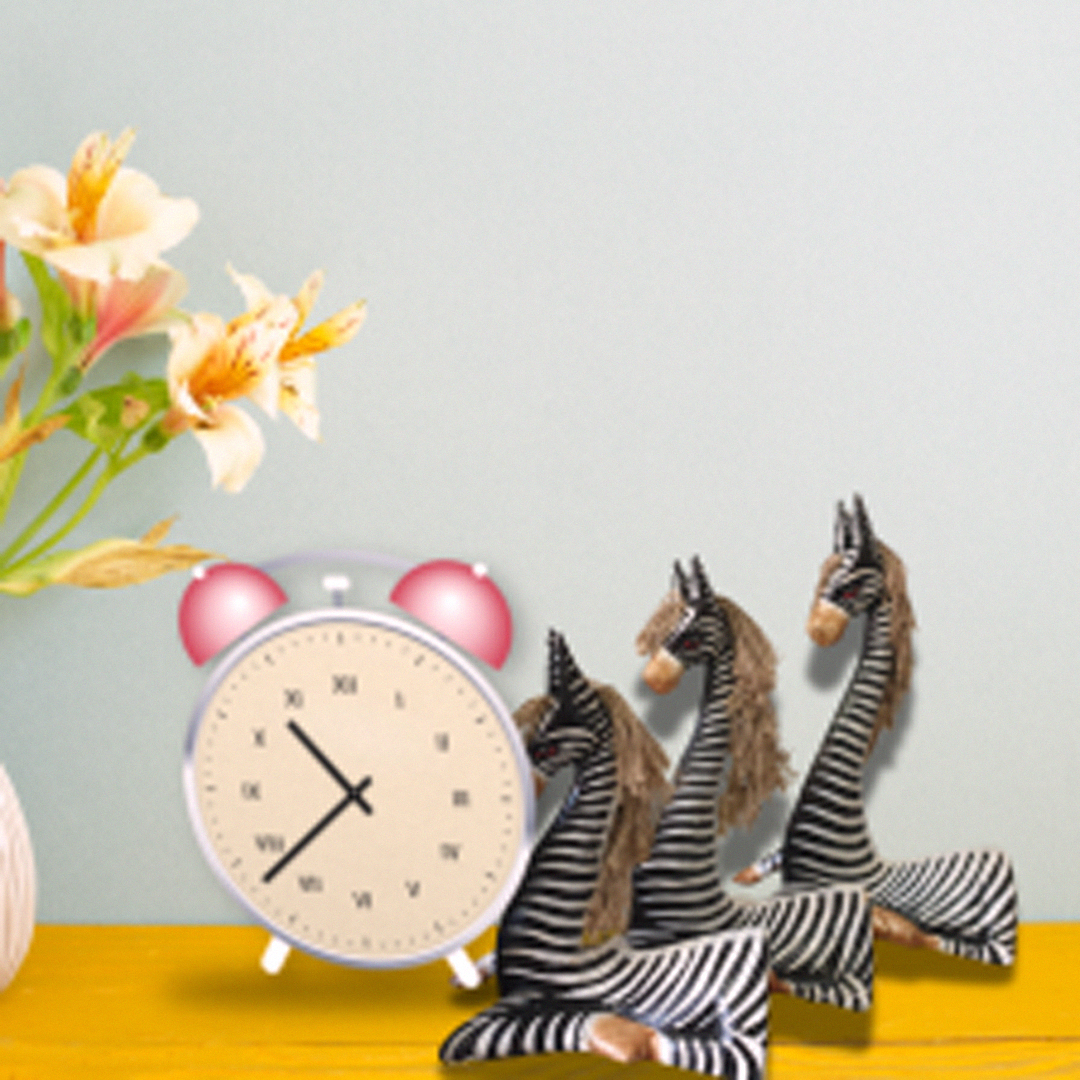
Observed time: **10:38**
